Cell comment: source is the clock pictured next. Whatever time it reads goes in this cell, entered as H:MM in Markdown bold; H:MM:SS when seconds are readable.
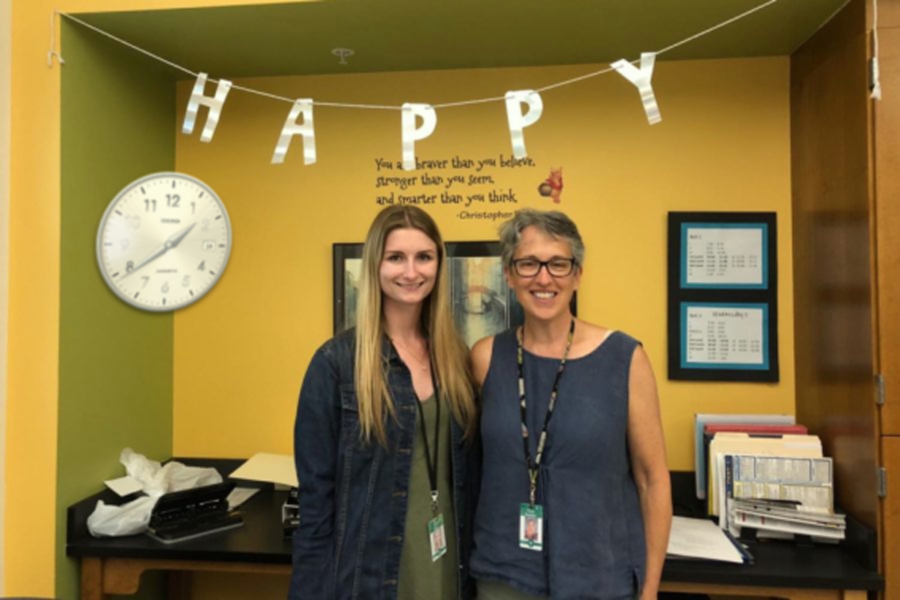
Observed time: **1:39**
